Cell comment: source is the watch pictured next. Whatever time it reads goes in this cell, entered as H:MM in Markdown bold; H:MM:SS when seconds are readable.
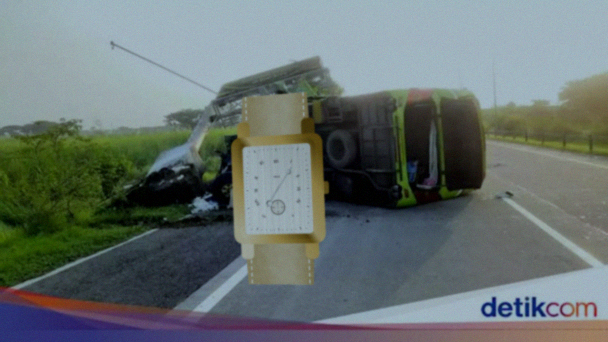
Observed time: **7:06**
